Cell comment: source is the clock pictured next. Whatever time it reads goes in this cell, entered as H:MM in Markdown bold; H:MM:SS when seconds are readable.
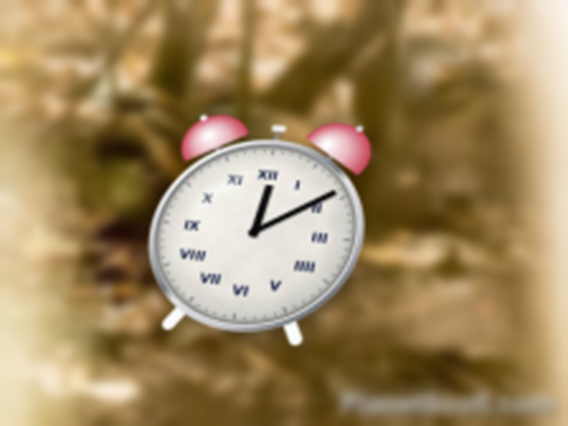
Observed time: **12:09**
